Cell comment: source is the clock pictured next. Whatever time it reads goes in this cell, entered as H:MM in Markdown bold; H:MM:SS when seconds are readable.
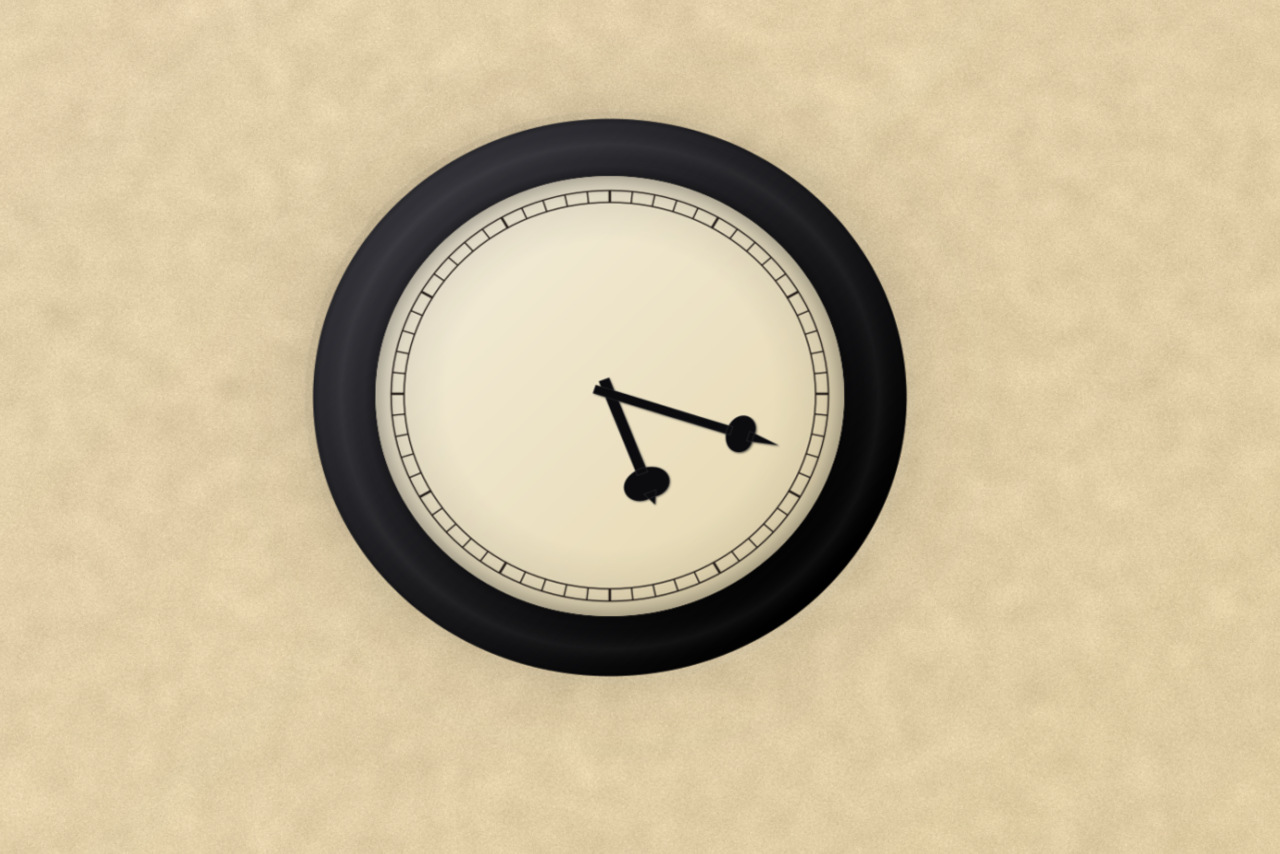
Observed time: **5:18**
